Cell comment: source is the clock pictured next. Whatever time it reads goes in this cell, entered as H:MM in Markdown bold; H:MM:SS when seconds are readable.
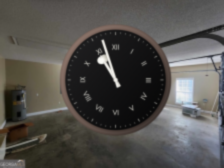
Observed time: **10:57**
